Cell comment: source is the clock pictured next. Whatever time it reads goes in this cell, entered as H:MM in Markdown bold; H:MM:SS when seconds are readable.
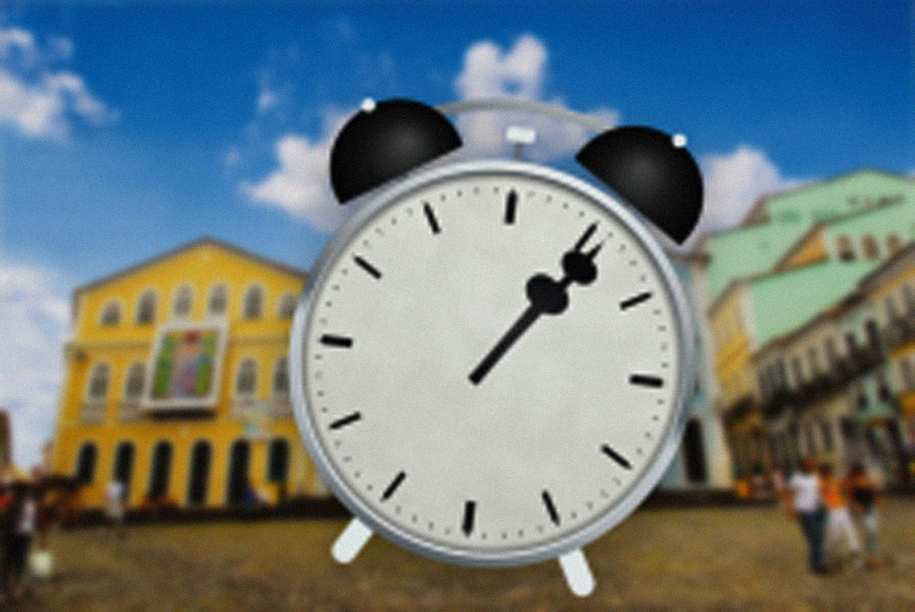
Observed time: **1:06**
